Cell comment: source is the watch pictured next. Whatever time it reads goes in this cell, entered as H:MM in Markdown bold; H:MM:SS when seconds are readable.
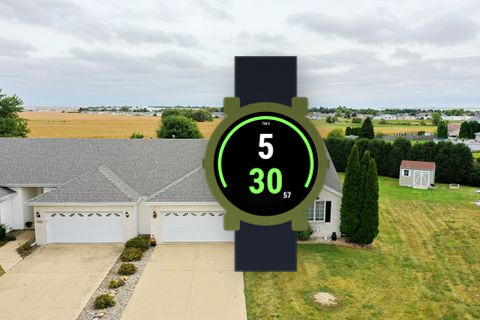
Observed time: **5:30:57**
